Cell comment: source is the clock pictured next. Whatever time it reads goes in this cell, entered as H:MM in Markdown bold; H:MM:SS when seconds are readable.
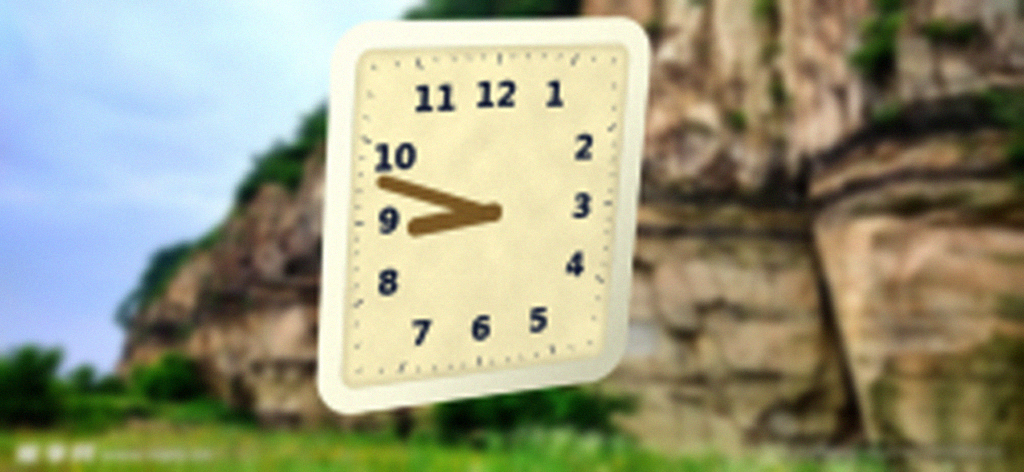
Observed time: **8:48**
